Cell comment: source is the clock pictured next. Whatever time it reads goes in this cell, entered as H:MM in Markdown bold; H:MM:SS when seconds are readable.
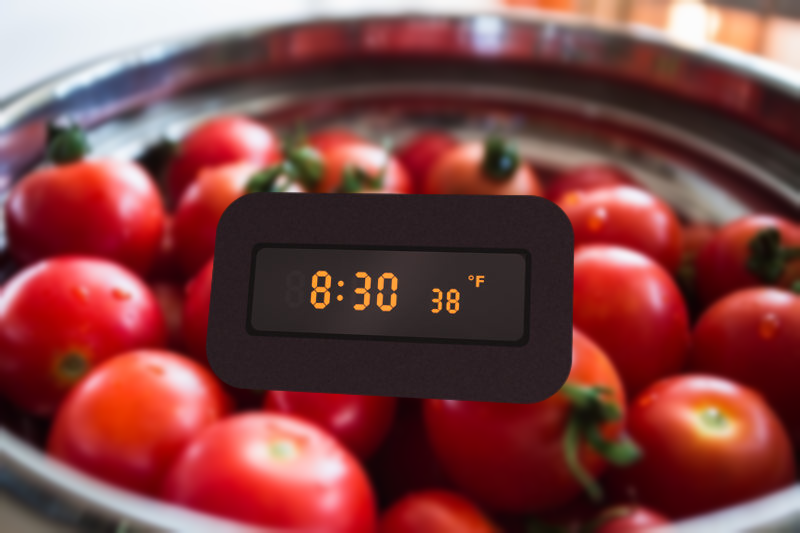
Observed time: **8:30**
